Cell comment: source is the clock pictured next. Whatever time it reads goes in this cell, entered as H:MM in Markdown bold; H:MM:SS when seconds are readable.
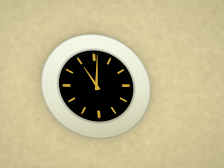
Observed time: **11:01**
